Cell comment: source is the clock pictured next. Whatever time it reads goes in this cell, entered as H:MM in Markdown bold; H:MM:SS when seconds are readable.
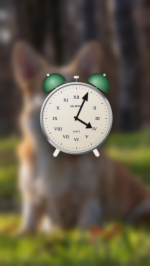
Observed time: **4:04**
